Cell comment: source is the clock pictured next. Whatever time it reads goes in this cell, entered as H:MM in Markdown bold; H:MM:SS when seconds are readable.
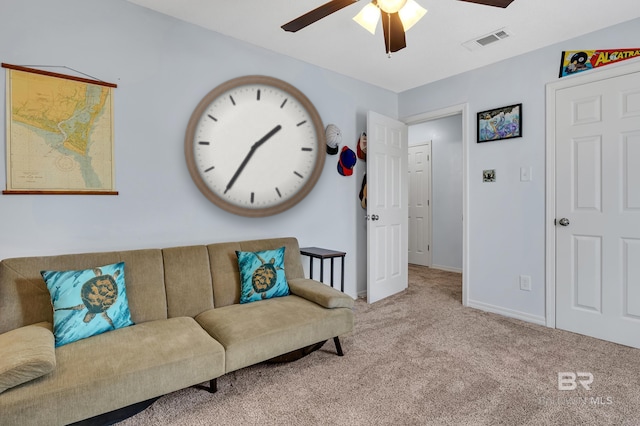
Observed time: **1:35**
